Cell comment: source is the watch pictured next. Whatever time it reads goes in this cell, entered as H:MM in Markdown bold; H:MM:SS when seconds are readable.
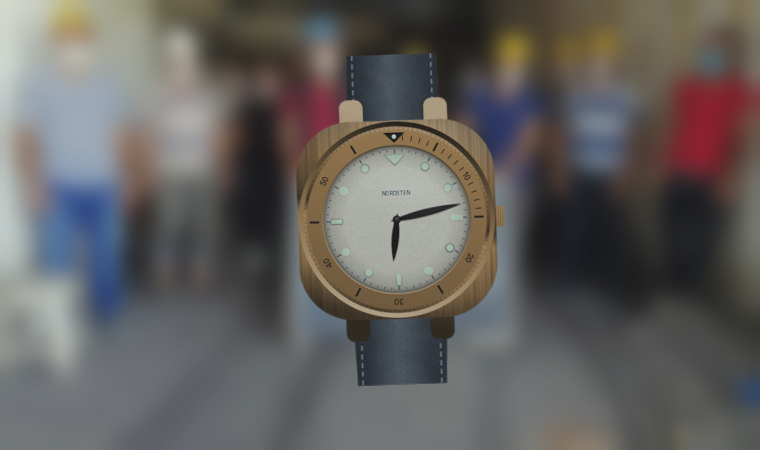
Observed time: **6:13**
